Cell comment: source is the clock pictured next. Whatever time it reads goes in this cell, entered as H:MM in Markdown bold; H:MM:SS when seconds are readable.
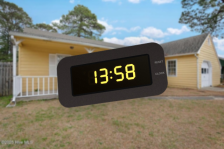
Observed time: **13:58**
